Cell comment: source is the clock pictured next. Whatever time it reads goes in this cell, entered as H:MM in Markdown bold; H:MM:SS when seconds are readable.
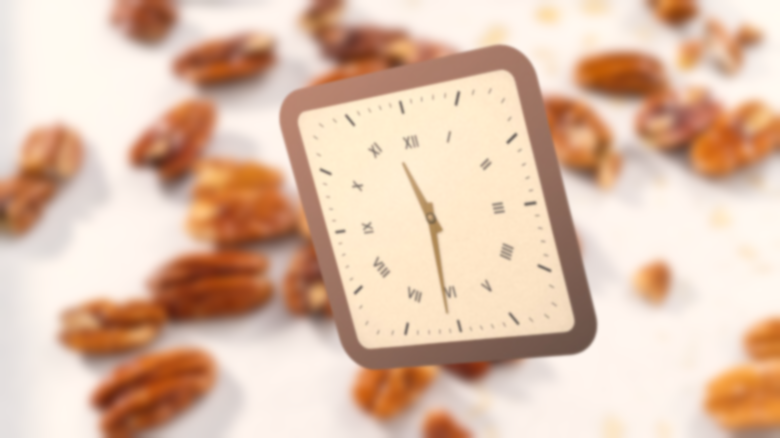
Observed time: **11:31**
